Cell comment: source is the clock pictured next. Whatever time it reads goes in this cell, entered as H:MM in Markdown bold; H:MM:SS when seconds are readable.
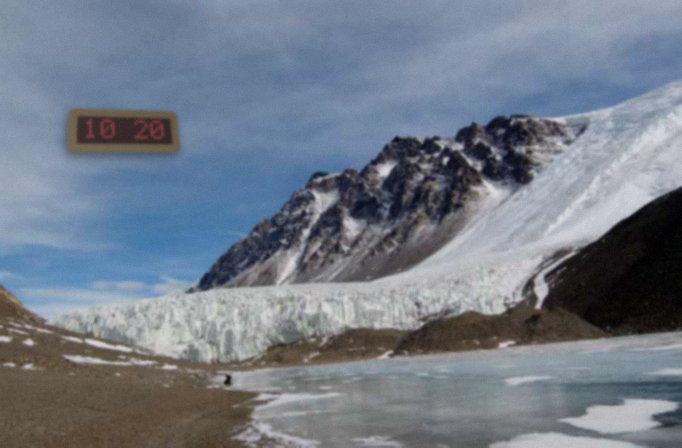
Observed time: **10:20**
